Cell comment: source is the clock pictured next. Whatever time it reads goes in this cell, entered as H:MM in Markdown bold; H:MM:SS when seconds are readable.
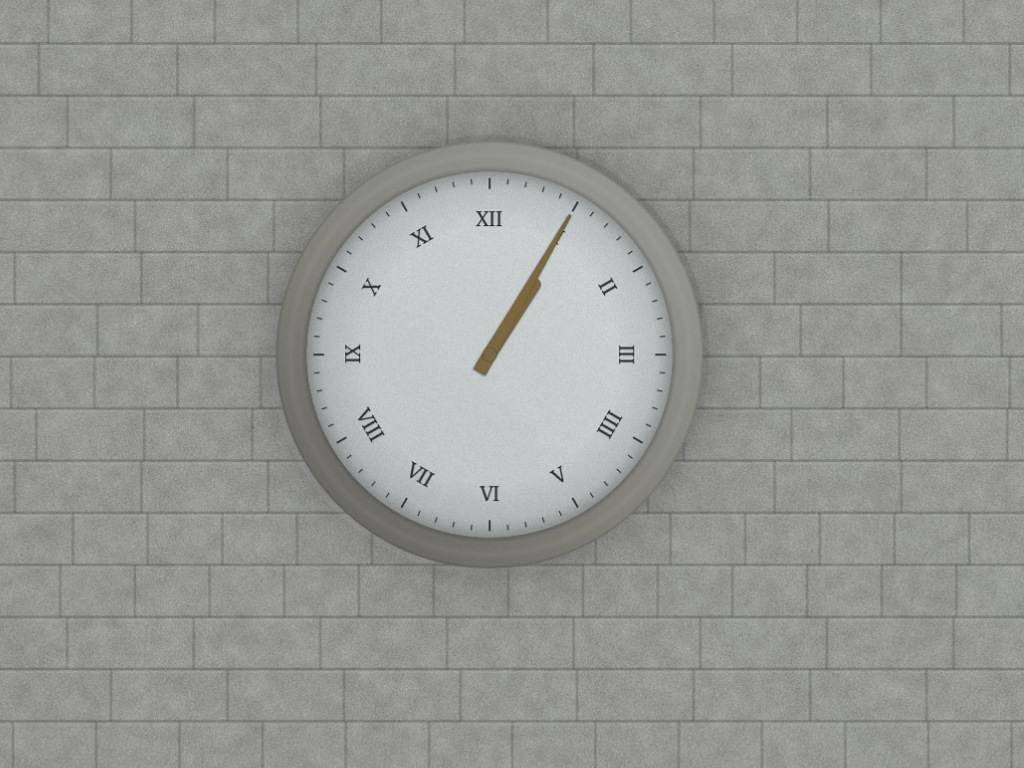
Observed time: **1:05**
